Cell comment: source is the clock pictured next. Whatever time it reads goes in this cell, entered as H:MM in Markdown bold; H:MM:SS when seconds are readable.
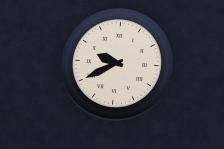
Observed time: **9:40**
